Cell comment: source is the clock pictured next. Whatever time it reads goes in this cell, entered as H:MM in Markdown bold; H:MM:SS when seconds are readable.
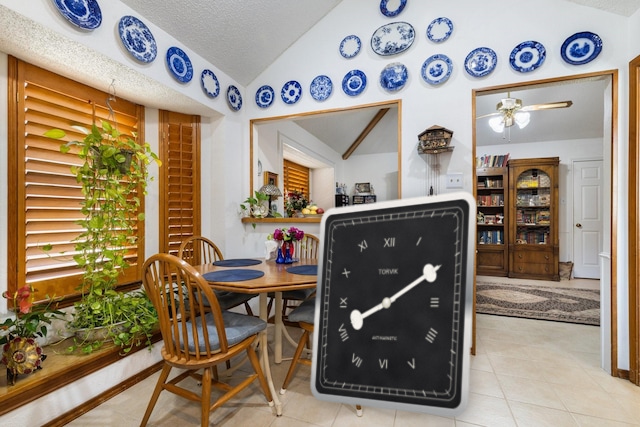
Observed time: **8:10**
